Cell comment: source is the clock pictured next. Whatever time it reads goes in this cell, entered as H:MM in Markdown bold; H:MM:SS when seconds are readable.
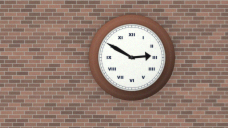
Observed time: **2:50**
